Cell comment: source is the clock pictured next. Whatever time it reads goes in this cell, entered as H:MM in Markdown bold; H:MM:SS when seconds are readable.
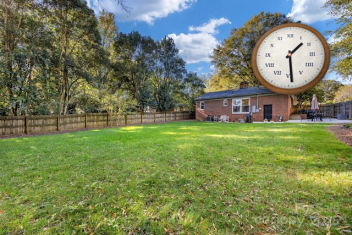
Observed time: **1:29**
